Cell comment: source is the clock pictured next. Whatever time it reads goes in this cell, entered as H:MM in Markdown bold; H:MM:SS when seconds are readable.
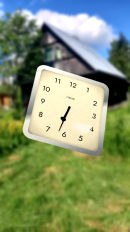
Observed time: **6:32**
